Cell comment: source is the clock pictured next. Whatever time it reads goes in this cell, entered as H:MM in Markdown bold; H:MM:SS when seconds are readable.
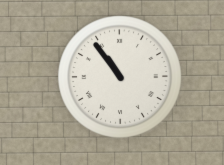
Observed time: **10:54**
